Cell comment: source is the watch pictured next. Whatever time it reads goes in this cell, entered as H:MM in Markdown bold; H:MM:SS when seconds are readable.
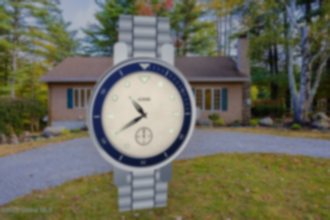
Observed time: **10:40**
